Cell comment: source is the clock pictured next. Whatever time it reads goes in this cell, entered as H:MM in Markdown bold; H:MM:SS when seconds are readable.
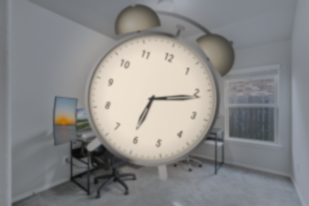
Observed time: **6:11**
